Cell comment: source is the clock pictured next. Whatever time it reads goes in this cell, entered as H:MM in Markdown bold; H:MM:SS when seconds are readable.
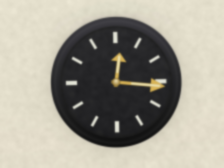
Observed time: **12:16**
